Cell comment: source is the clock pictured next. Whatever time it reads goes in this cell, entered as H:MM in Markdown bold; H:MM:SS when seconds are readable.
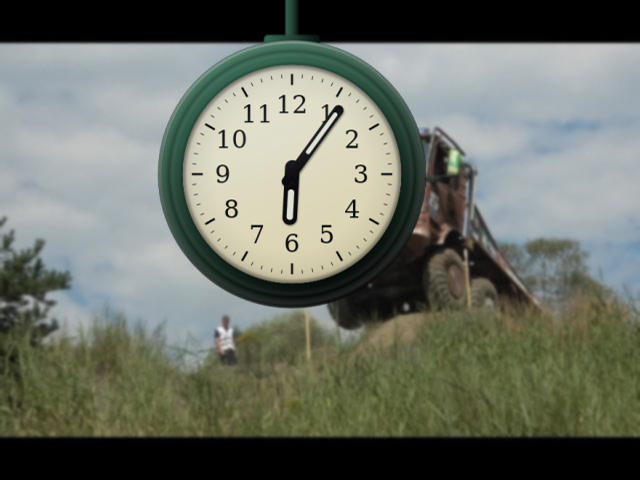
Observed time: **6:06**
